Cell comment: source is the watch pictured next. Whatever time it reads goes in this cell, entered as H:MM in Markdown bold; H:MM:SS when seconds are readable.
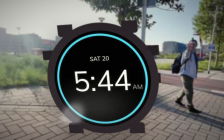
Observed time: **5:44**
